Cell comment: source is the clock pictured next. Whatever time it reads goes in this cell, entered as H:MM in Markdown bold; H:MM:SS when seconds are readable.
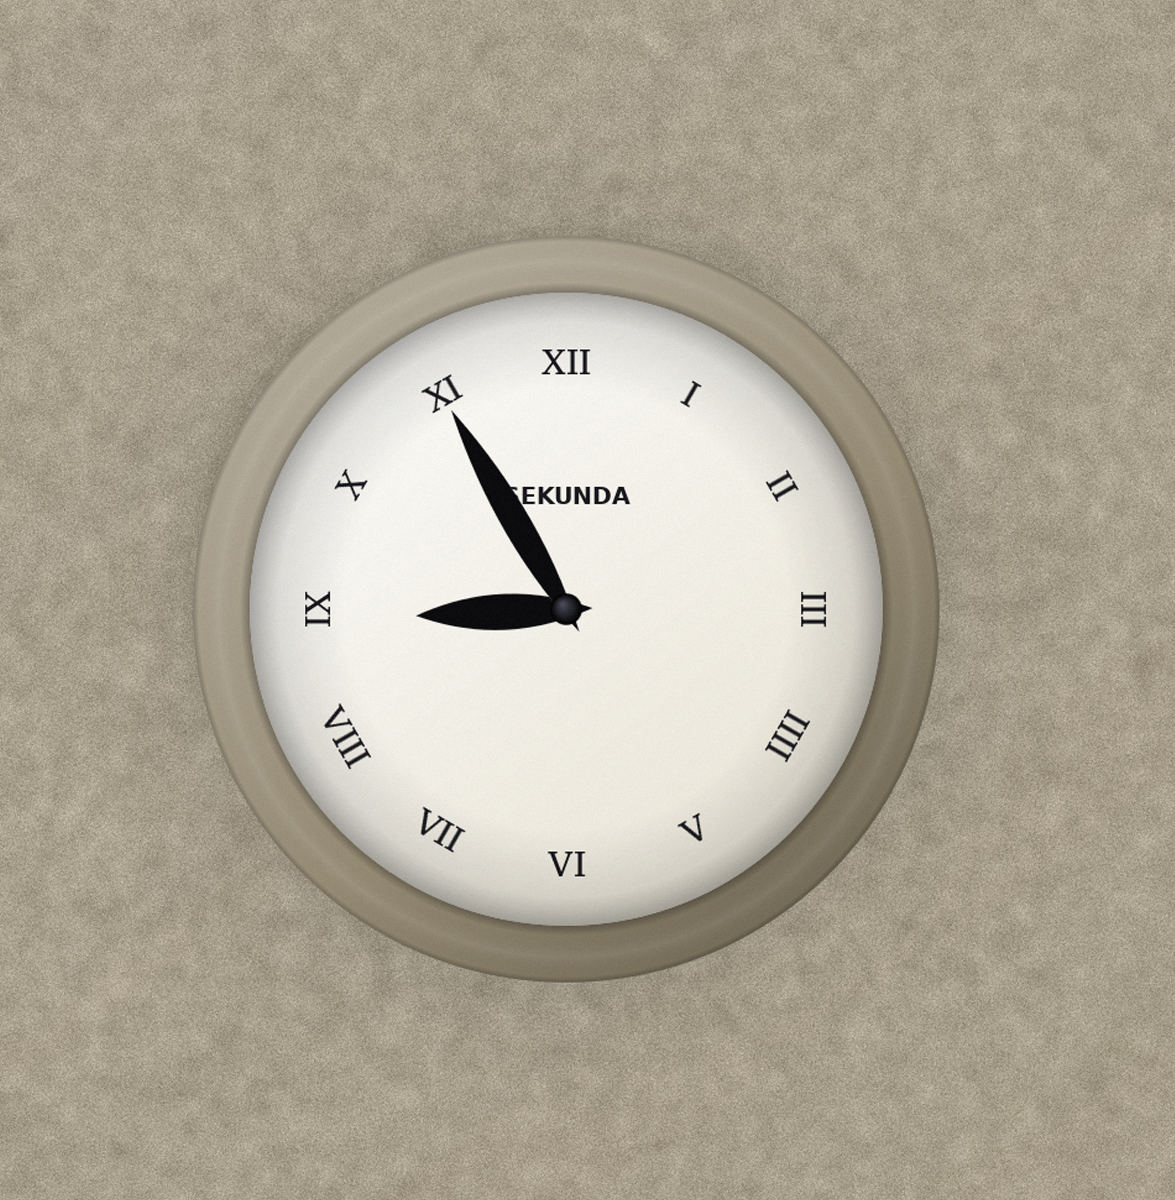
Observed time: **8:55**
